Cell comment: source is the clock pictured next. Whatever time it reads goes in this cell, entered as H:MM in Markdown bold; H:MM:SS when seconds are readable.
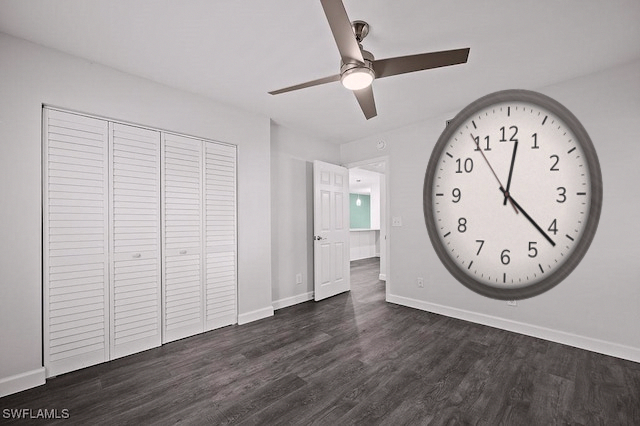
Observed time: **12:21:54**
